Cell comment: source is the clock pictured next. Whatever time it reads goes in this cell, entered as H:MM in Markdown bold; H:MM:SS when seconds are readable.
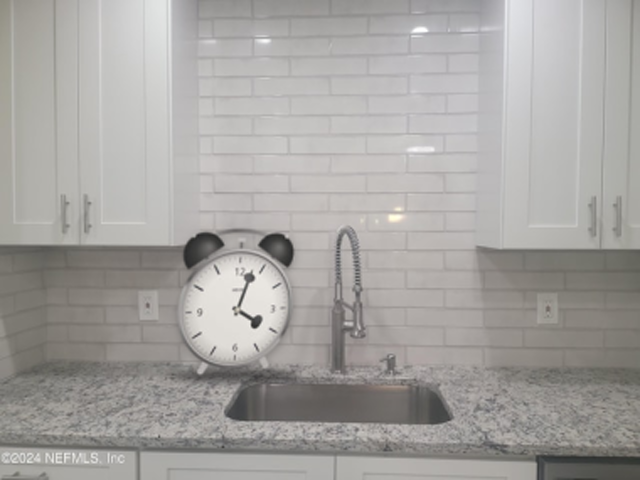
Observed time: **4:03**
